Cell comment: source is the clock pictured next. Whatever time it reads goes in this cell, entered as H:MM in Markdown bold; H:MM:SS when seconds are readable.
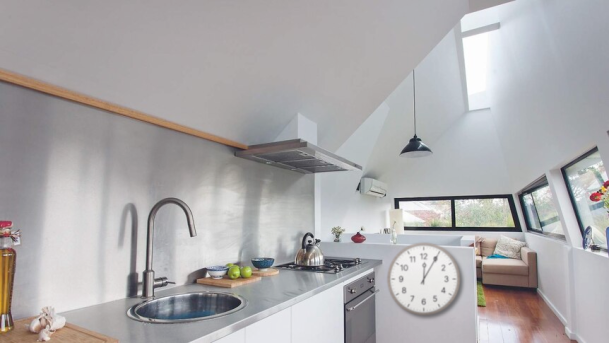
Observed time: **12:05**
